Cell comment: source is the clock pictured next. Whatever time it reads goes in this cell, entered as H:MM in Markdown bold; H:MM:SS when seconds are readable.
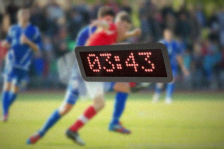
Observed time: **3:43**
